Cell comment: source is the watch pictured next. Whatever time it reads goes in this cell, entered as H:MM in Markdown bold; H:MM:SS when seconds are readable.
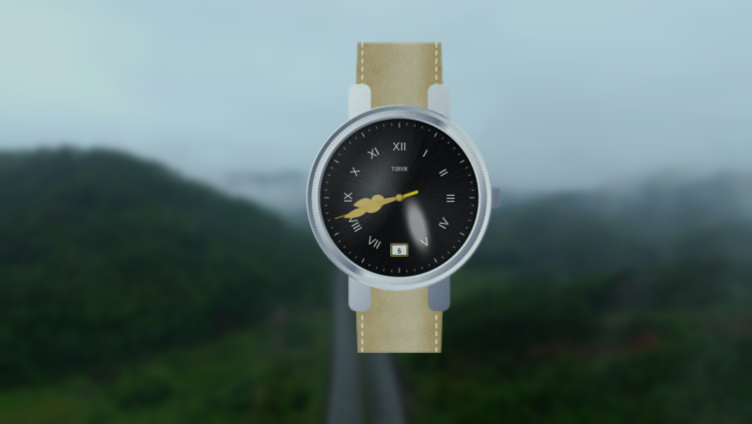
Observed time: **8:41:42**
